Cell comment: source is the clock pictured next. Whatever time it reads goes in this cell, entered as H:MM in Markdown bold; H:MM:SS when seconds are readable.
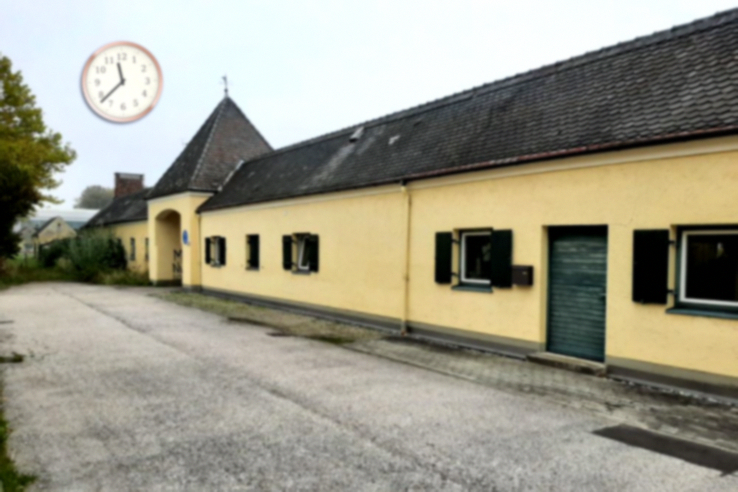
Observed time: **11:38**
